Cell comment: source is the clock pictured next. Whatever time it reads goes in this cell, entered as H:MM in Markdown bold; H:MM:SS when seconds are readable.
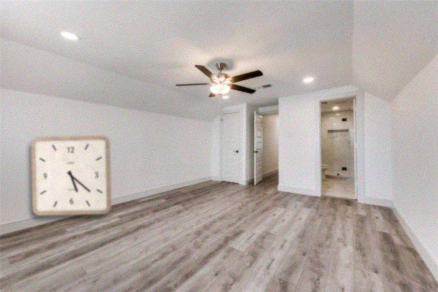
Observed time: **5:22**
